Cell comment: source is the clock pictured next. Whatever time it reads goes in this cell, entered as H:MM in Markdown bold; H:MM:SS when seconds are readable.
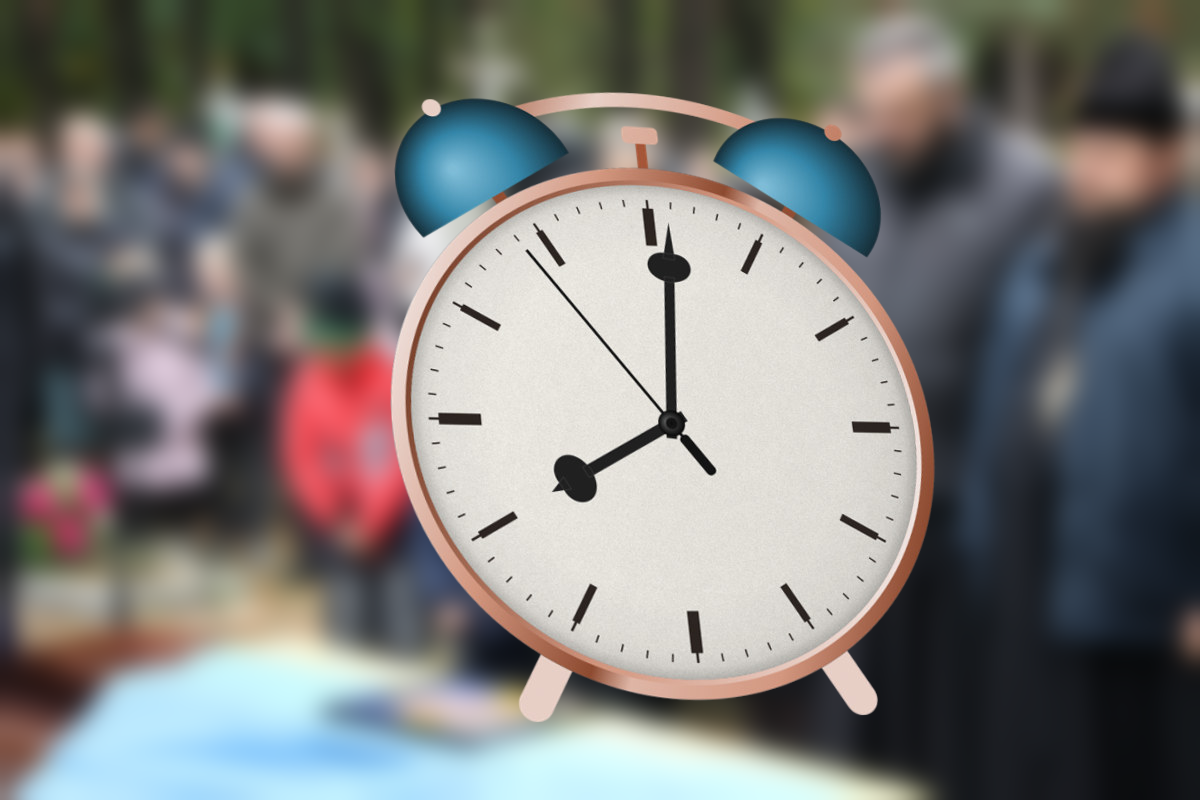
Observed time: **8:00:54**
